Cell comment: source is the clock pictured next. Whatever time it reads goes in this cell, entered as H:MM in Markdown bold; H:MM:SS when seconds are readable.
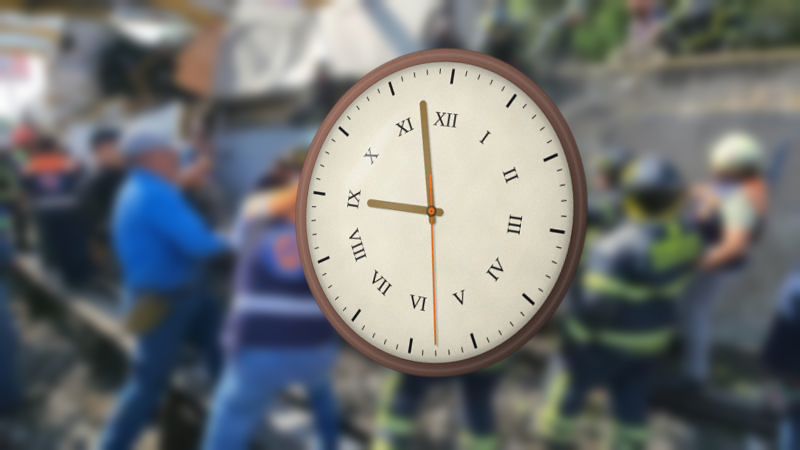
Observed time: **8:57:28**
